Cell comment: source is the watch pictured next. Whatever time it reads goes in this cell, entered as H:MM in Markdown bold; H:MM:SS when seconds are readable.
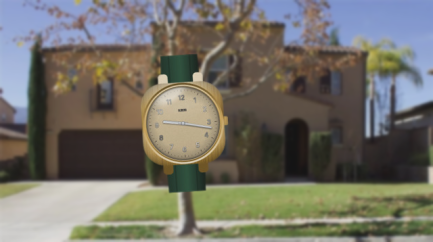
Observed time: **9:17**
